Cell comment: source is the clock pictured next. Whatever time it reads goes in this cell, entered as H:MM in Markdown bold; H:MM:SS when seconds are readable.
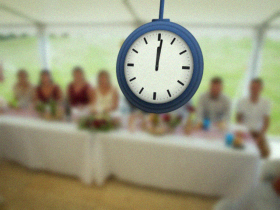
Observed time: **12:01**
